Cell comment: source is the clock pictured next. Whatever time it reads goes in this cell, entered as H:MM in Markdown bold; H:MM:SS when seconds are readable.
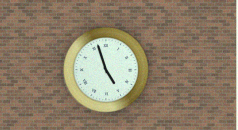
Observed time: **4:57**
